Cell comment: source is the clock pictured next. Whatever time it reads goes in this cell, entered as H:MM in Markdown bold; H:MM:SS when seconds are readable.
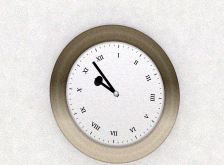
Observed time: **10:58**
